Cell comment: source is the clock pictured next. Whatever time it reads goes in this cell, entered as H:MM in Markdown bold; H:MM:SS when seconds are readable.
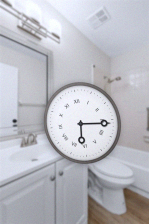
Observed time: **6:16**
